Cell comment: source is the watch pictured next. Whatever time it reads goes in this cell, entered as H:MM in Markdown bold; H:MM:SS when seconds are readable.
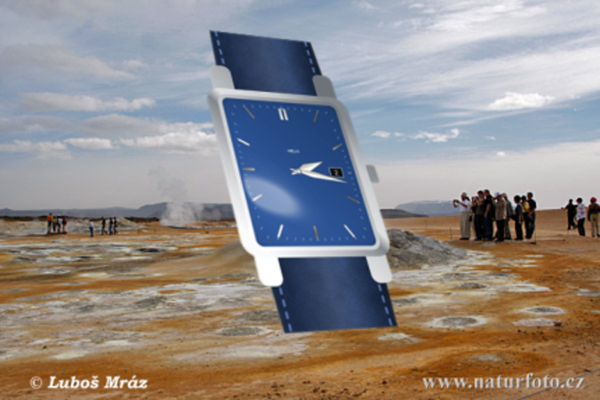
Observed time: **2:17**
